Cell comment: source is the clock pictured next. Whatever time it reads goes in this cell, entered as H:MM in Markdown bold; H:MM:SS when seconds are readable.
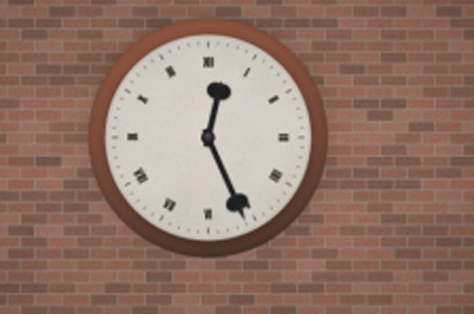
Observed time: **12:26**
